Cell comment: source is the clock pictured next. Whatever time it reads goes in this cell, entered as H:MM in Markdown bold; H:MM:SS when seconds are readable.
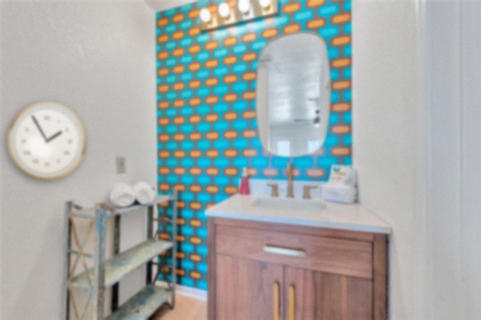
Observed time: **1:55**
